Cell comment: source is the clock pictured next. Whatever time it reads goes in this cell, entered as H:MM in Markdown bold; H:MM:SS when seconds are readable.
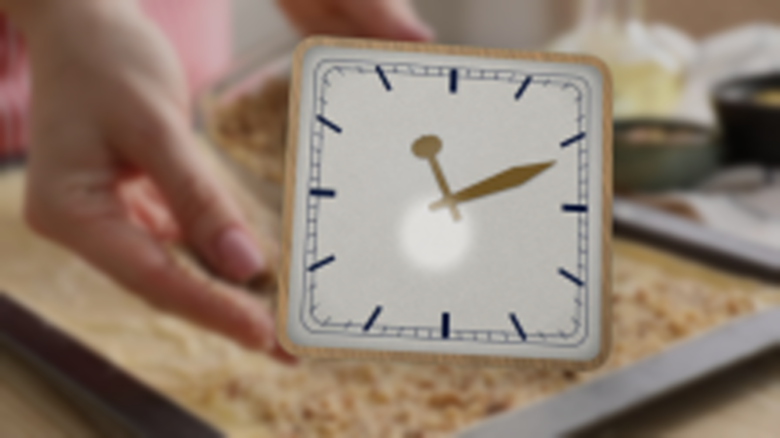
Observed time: **11:11**
